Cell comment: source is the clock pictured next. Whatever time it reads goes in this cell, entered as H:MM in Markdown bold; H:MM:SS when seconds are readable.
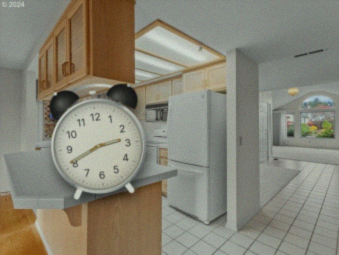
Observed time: **2:41**
